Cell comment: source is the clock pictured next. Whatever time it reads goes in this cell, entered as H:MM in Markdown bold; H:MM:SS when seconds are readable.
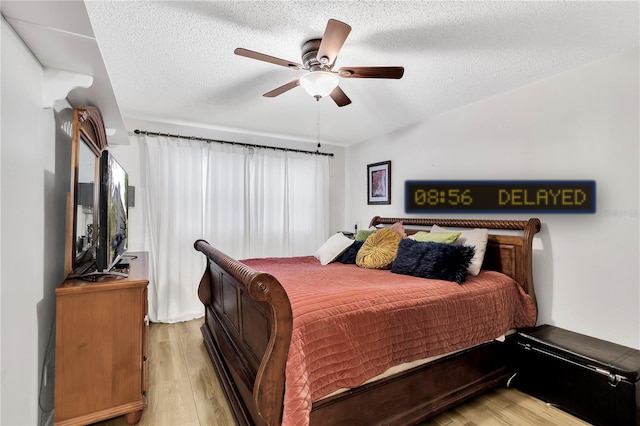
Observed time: **8:56**
